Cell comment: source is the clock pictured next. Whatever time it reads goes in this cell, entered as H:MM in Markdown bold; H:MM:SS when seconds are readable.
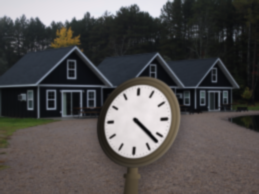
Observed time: **4:22**
